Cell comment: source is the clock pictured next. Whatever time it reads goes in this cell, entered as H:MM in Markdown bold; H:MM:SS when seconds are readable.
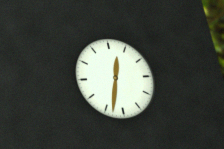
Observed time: **12:33**
